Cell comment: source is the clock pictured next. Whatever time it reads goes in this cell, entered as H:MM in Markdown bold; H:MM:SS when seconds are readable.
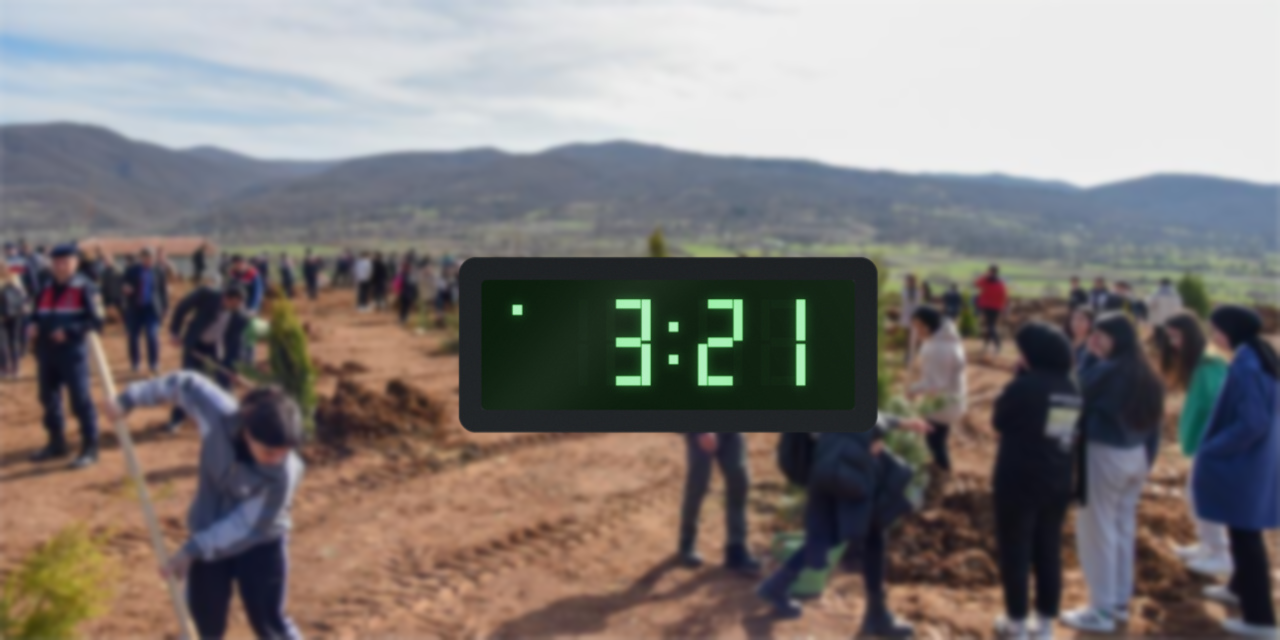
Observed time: **3:21**
